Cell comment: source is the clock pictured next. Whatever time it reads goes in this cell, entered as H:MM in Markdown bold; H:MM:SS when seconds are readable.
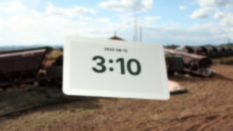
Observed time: **3:10**
